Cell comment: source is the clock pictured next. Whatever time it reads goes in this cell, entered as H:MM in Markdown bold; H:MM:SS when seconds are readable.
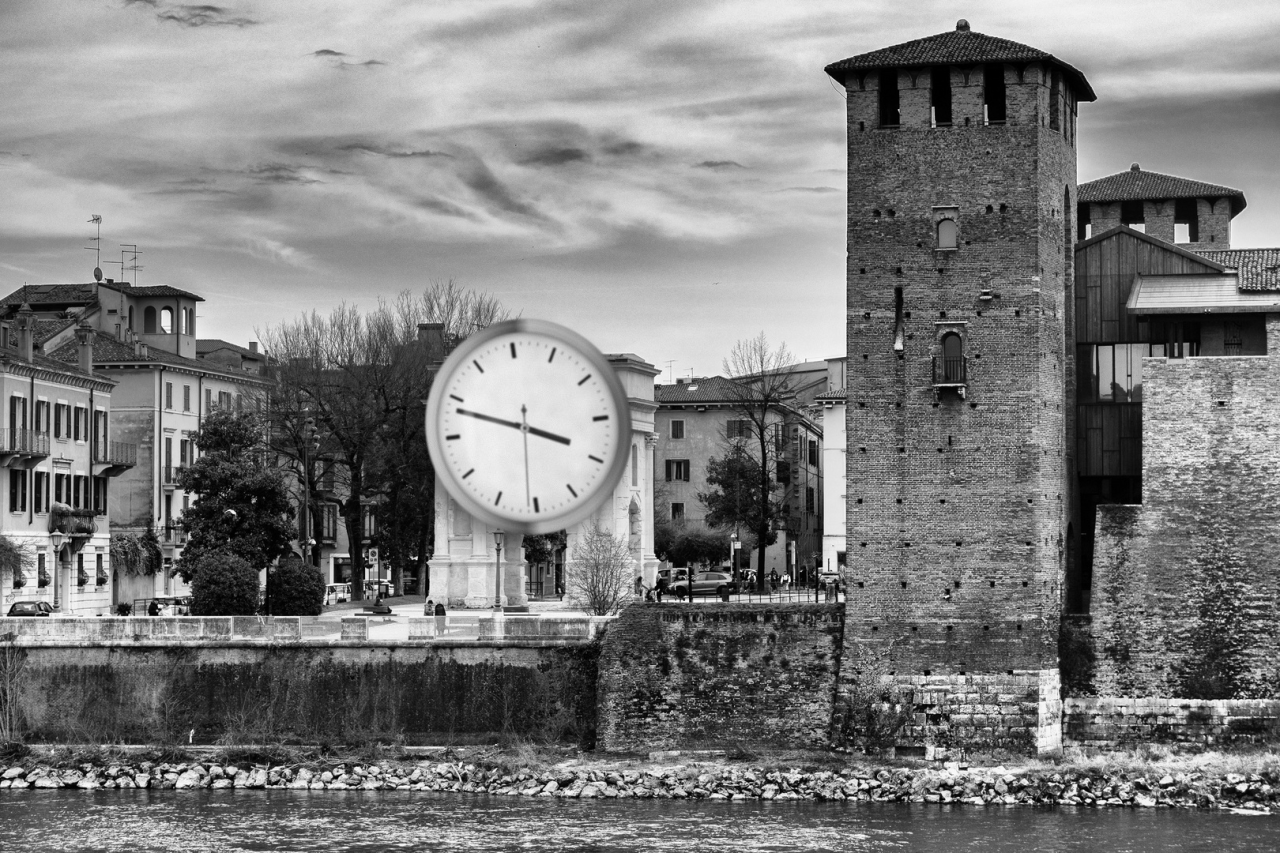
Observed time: **3:48:31**
